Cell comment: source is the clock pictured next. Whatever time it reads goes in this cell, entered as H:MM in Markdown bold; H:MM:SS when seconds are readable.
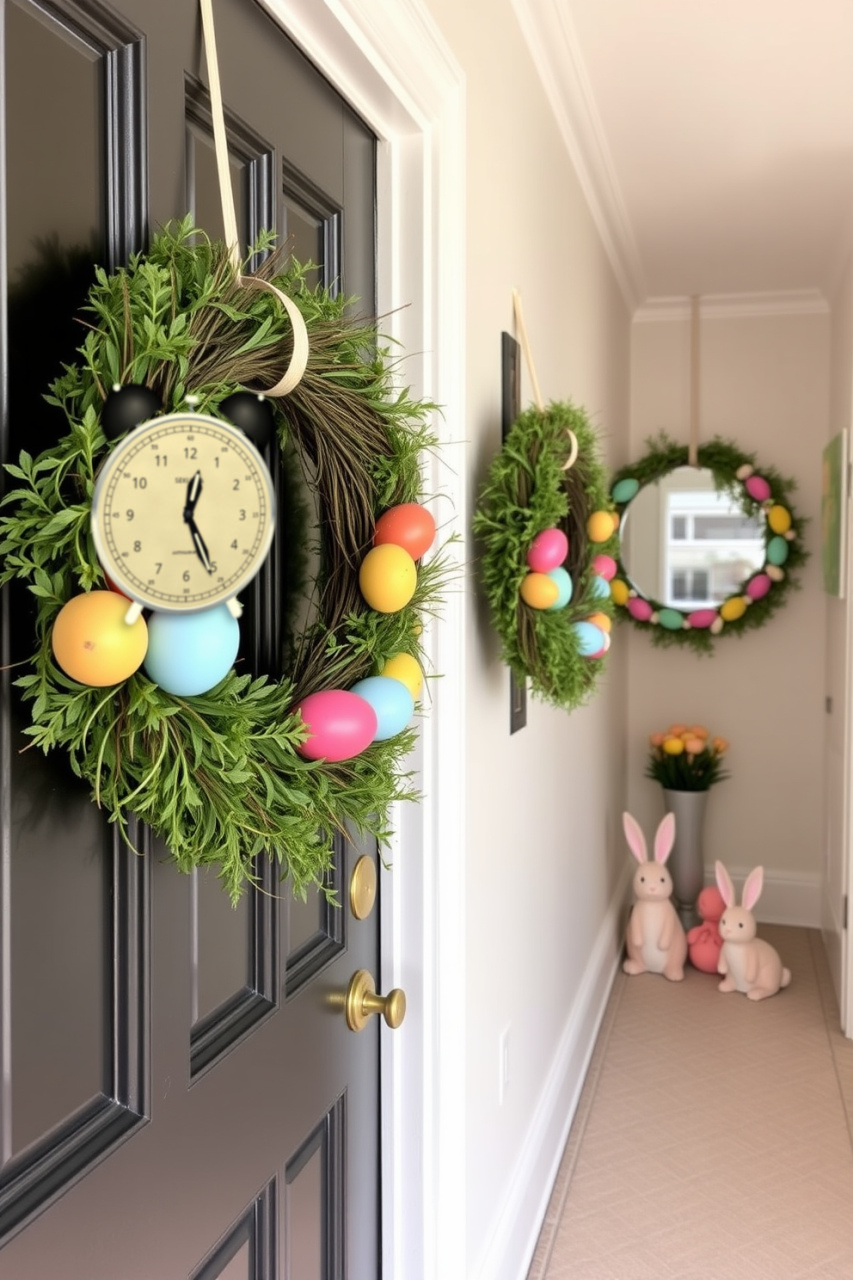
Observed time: **12:26**
